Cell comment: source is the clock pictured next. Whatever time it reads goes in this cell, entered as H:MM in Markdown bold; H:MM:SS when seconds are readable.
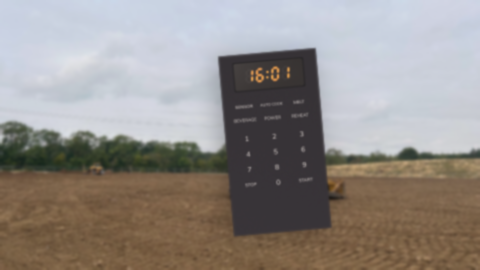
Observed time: **16:01**
